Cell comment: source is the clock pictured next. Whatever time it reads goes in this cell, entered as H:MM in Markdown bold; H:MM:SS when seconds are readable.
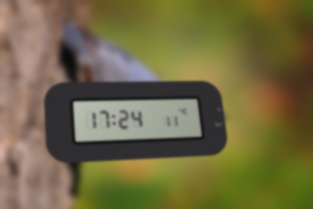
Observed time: **17:24**
